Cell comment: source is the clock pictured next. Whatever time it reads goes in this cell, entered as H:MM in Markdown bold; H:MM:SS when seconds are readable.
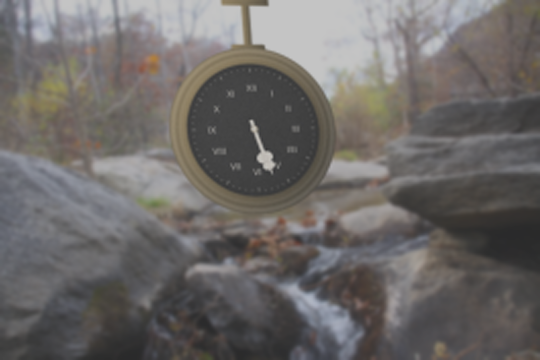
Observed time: **5:27**
